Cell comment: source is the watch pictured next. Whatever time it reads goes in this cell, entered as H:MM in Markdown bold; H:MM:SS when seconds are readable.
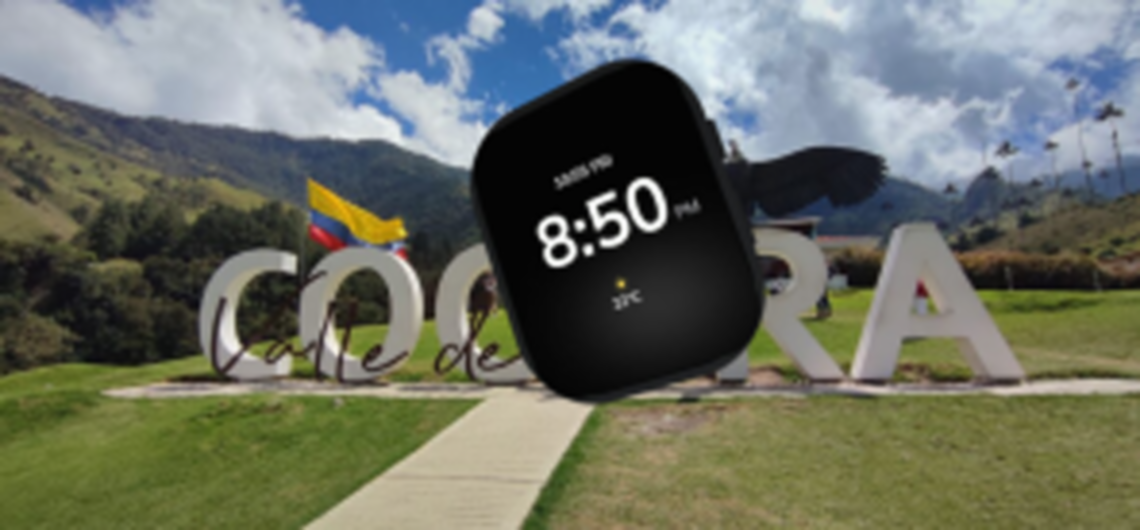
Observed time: **8:50**
